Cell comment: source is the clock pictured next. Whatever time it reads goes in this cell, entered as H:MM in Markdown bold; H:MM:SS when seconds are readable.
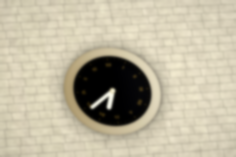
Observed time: **6:39**
